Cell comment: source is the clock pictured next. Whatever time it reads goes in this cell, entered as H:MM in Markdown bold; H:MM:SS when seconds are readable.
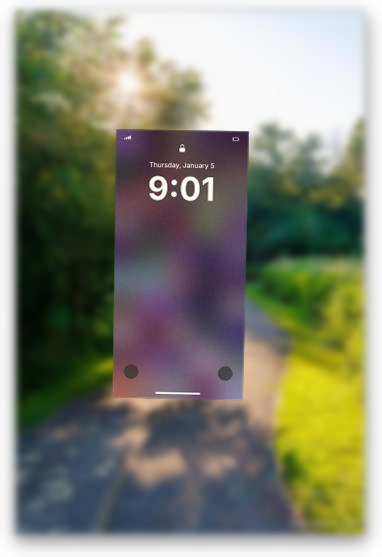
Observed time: **9:01**
